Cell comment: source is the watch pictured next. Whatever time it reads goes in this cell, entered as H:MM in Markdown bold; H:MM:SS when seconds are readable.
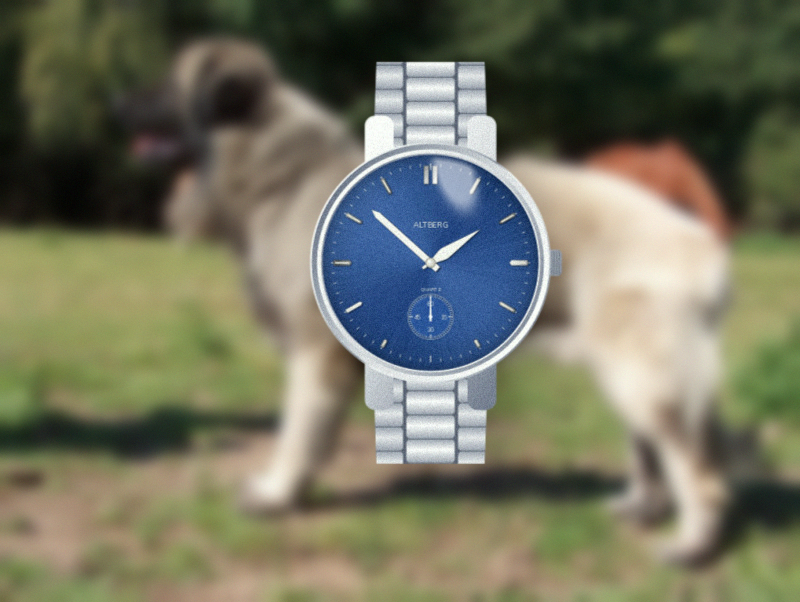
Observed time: **1:52**
